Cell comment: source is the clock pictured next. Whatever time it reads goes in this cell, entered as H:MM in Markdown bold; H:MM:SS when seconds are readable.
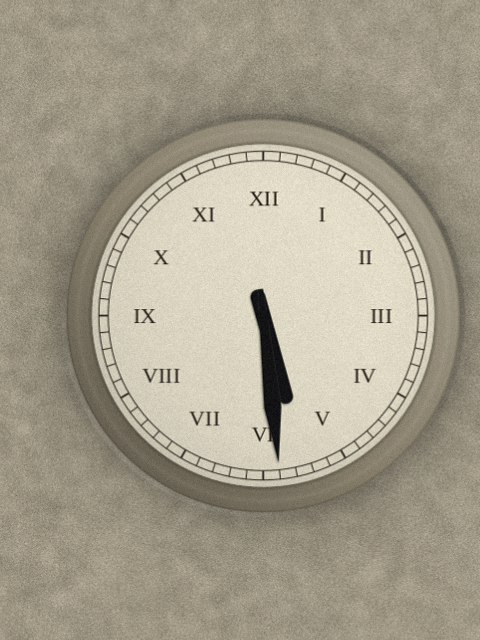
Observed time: **5:29**
